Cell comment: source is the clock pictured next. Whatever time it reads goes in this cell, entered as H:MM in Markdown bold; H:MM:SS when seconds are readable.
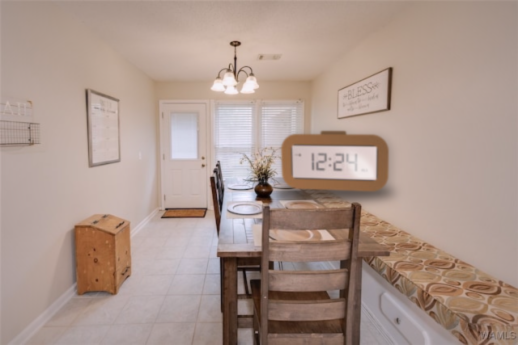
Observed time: **12:24**
